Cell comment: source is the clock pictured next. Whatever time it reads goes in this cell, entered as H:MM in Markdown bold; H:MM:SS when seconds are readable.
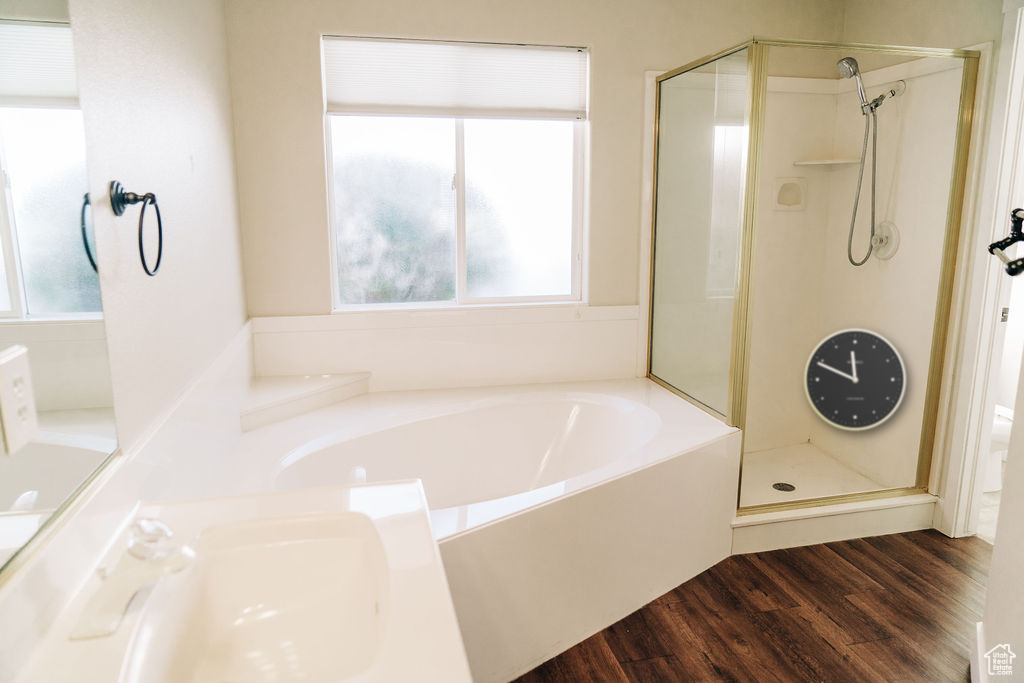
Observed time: **11:49**
